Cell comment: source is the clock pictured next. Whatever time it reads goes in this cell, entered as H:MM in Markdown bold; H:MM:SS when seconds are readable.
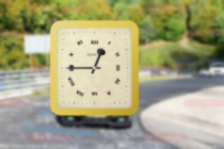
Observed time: **12:45**
